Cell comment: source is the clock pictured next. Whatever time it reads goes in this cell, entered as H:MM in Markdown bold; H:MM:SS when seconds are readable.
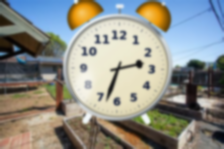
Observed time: **2:33**
